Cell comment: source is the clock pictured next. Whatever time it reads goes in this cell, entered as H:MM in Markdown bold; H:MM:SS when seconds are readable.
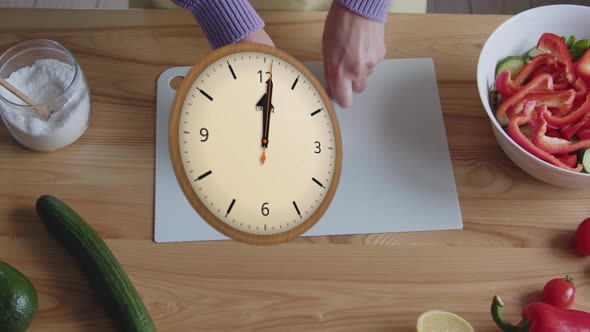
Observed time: **12:01:01**
